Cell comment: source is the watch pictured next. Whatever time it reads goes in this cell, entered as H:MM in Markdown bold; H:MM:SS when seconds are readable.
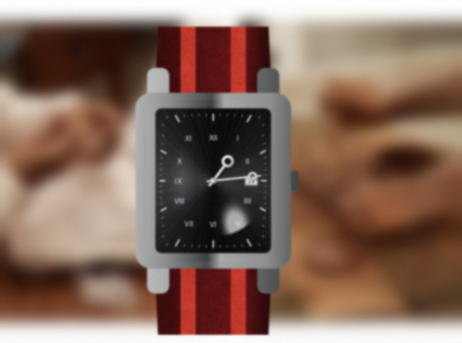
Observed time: **1:14**
